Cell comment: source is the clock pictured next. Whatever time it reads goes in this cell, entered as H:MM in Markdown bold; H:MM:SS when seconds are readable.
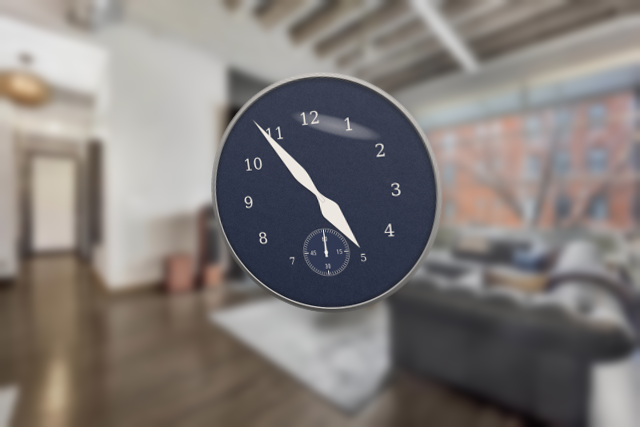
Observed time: **4:54**
